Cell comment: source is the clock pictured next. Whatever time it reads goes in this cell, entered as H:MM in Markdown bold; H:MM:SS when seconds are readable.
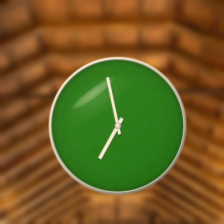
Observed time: **6:58**
